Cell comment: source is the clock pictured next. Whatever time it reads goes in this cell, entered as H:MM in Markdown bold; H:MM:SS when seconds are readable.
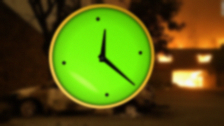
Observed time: **12:23**
